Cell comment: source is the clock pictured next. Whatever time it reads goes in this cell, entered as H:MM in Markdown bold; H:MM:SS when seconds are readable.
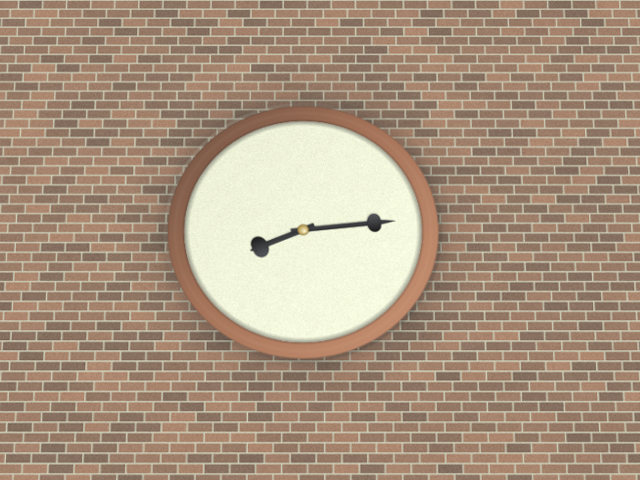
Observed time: **8:14**
